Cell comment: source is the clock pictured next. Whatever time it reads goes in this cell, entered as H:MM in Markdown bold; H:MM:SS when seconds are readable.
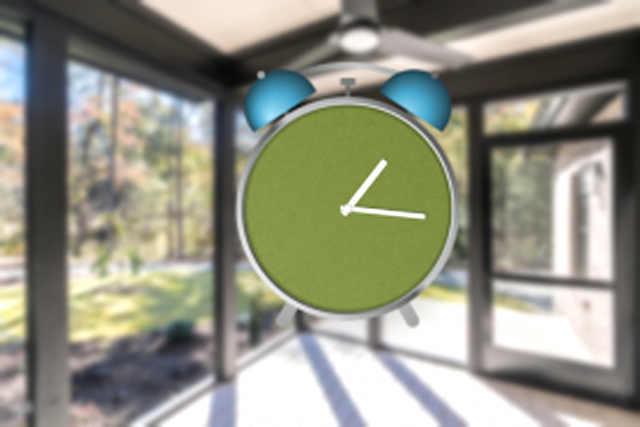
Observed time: **1:16**
